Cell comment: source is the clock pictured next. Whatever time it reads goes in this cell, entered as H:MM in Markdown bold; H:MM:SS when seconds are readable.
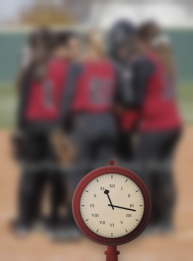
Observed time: **11:17**
